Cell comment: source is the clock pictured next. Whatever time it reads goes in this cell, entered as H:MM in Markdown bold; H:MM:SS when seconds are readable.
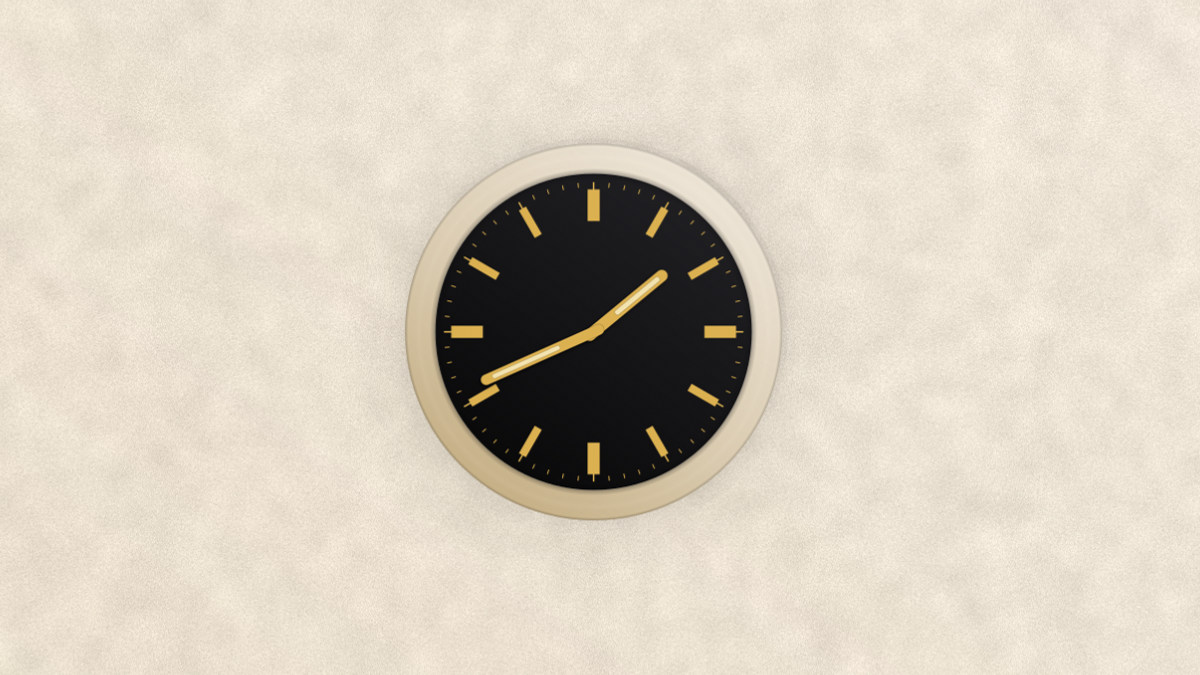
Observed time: **1:41**
